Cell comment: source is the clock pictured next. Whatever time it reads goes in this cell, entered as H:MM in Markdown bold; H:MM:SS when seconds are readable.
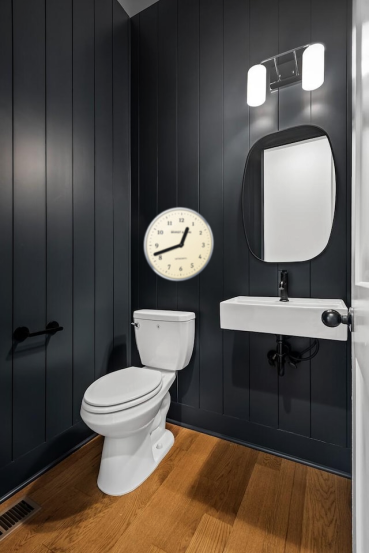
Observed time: **12:42**
